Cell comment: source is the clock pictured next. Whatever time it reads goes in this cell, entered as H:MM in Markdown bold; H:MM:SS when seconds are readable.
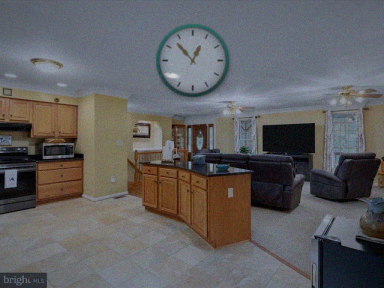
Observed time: **12:53**
